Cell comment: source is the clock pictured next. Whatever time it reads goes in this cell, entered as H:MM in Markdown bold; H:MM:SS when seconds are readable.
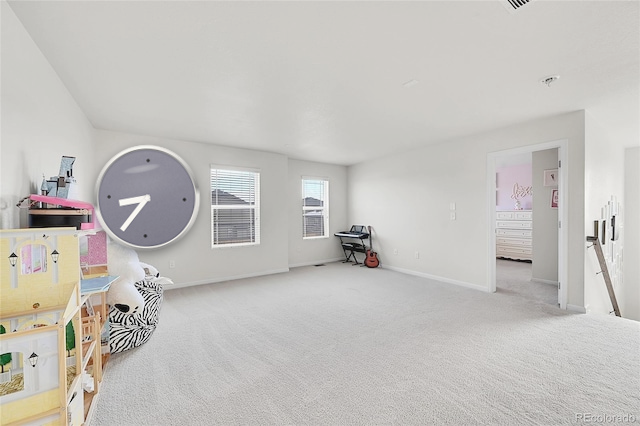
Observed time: **8:36**
